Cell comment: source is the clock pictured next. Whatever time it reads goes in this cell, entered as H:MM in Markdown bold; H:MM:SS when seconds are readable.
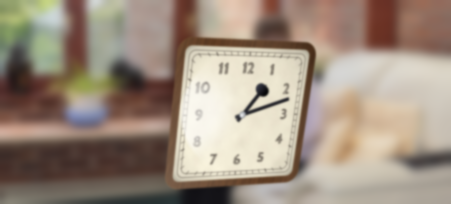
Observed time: **1:12**
